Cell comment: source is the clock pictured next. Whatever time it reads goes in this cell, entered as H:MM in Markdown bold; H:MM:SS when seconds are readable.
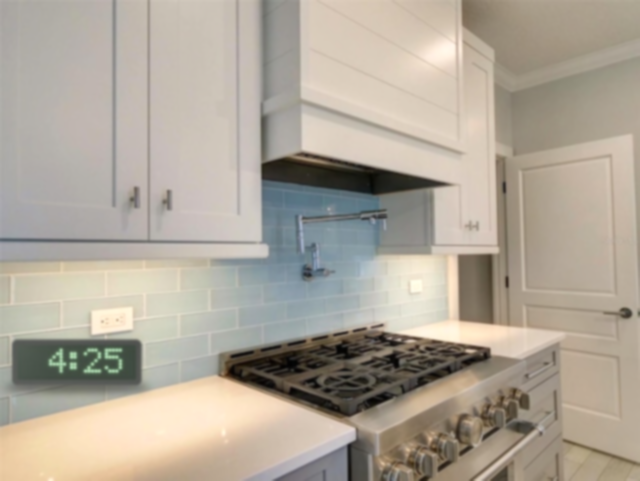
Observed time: **4:25**
